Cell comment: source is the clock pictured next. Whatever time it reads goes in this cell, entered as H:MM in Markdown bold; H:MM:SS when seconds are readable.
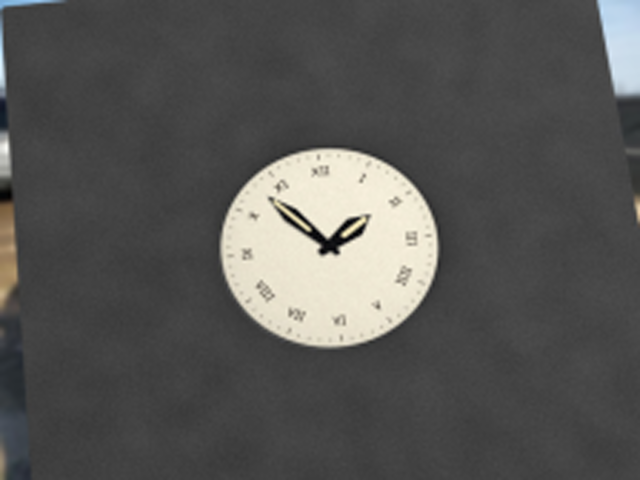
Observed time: **1:53**
